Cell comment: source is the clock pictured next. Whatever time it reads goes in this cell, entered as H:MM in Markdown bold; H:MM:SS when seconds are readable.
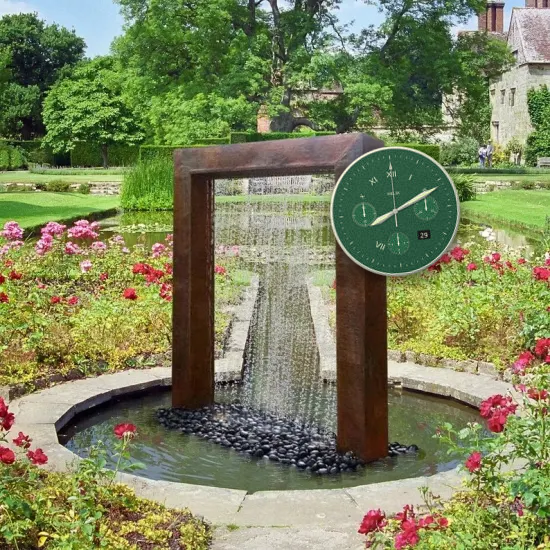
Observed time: **8:11**
